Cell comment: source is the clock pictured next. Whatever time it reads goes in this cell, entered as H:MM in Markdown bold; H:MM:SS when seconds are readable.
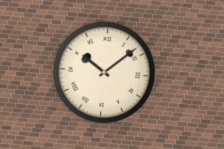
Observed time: **10:08**
